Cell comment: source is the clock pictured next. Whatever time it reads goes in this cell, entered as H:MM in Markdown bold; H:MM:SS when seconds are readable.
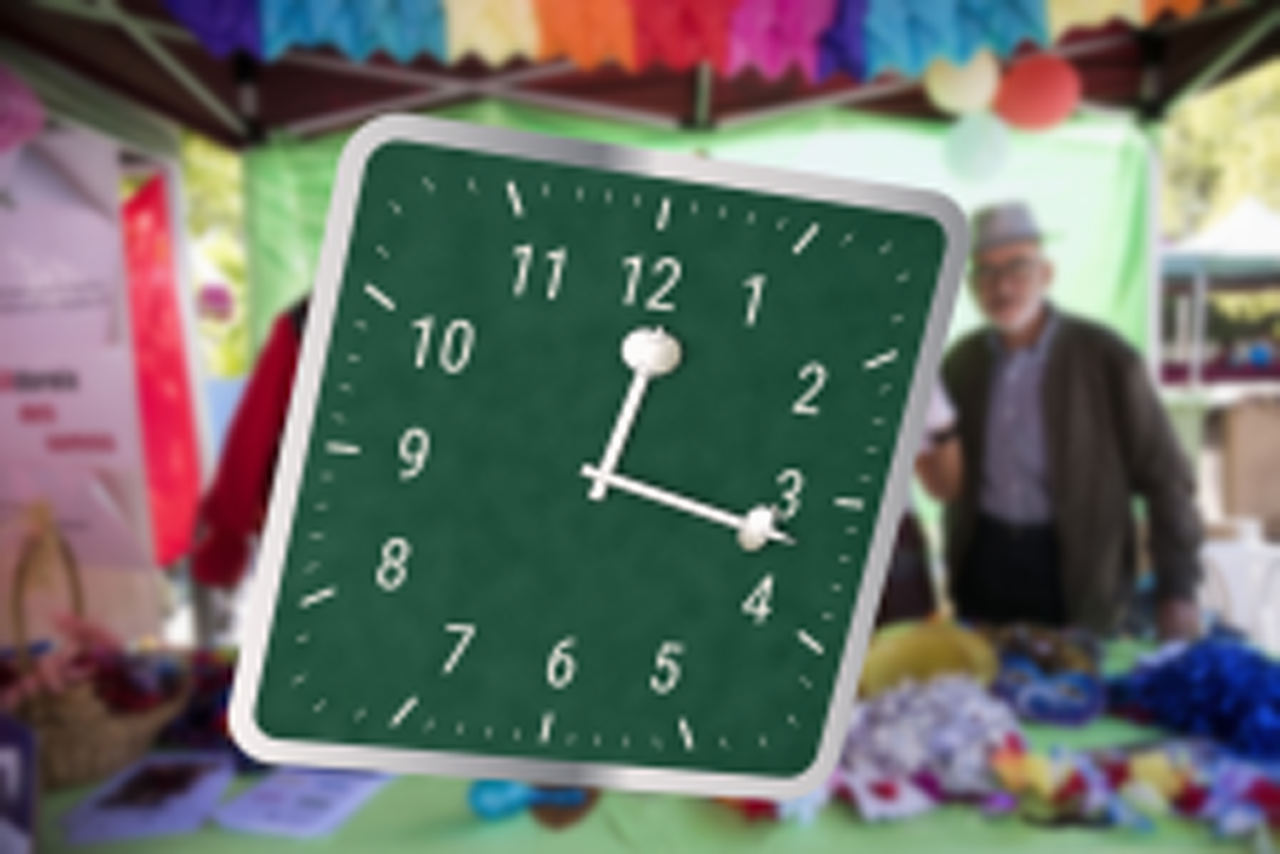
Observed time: **12:17**
